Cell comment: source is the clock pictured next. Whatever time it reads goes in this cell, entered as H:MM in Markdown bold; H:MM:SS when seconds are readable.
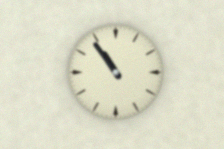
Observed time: **10:54**
